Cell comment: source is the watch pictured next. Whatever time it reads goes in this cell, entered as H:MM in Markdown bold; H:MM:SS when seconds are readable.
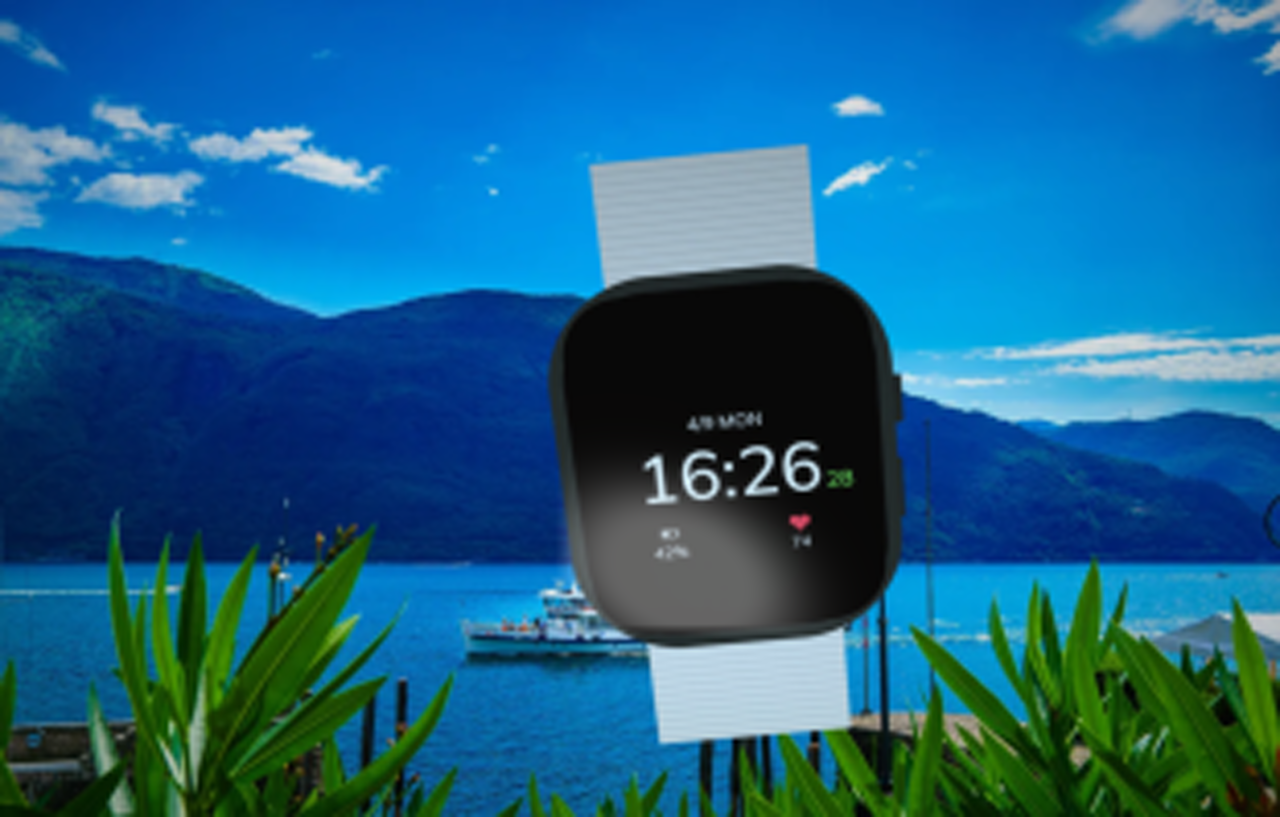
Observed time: **16:26**
